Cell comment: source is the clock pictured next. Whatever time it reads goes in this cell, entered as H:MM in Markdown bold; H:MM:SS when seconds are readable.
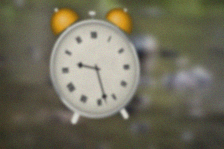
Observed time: **9:28**
